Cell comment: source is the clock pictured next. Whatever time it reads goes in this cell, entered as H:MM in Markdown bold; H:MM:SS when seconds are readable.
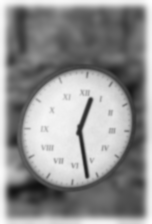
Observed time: **12:27**
